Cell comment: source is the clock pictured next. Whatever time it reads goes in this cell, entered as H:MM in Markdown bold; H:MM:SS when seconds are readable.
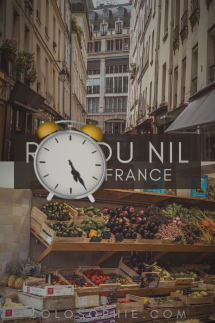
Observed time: **5:25**
